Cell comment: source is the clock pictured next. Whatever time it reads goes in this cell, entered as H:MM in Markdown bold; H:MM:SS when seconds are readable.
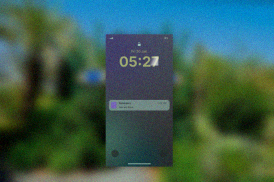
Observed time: **5:27**
